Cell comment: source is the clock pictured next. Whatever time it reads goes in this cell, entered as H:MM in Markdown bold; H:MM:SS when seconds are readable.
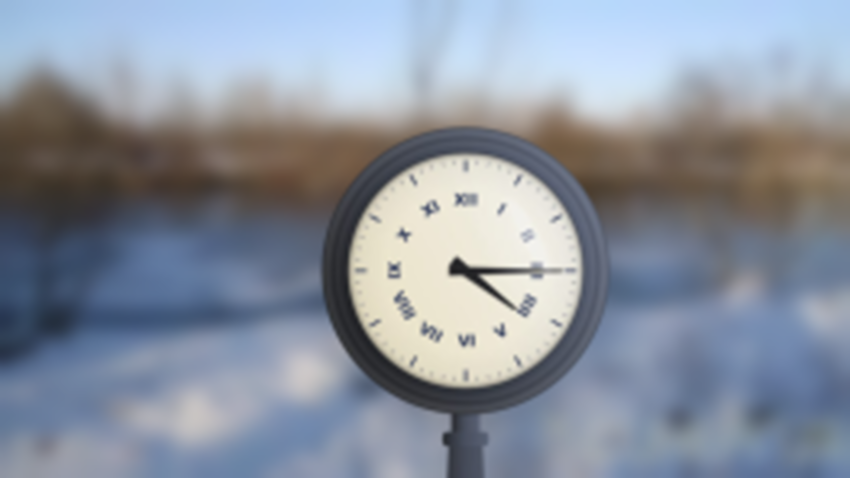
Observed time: **4:15**
